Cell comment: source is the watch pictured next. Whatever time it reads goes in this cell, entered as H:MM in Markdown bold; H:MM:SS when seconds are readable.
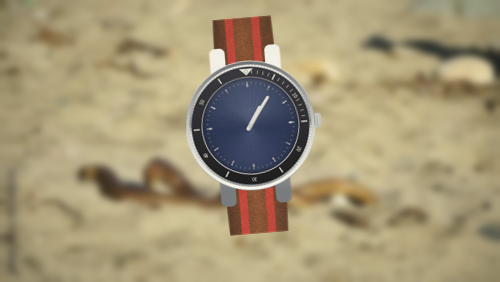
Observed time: **1:06**
